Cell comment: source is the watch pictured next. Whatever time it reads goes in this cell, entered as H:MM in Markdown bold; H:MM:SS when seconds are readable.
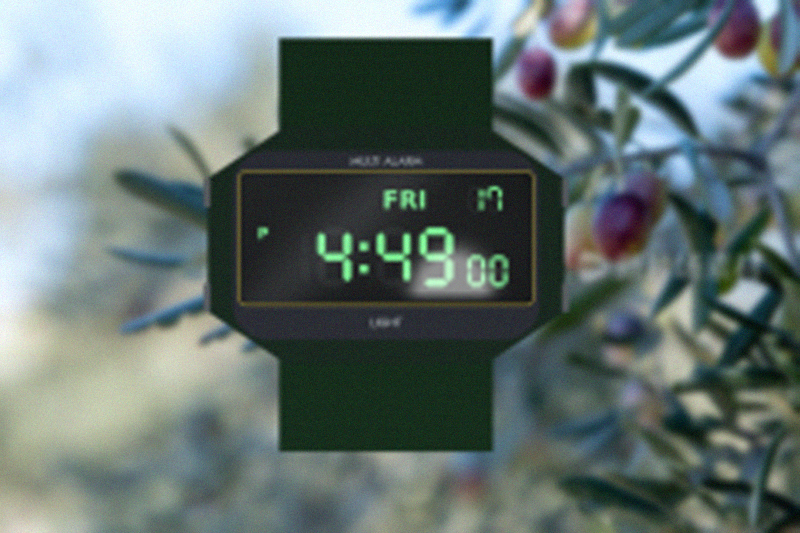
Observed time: **4:49:00**
